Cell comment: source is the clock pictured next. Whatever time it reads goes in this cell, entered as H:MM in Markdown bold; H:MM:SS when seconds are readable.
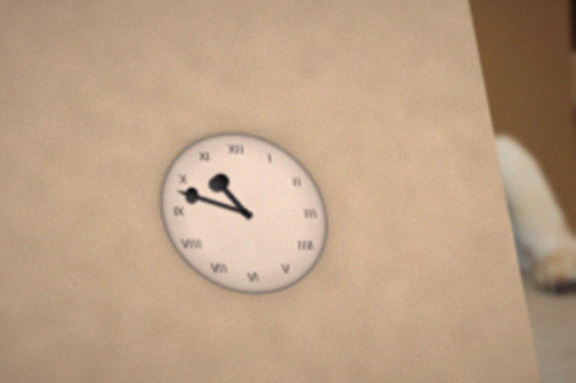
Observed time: **10:48**
